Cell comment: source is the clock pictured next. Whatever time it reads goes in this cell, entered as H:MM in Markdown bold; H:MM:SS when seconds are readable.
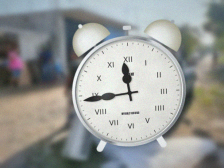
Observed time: **11:44**
